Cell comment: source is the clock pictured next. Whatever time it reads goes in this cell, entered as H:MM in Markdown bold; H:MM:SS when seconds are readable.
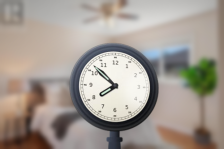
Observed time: **7:52**
